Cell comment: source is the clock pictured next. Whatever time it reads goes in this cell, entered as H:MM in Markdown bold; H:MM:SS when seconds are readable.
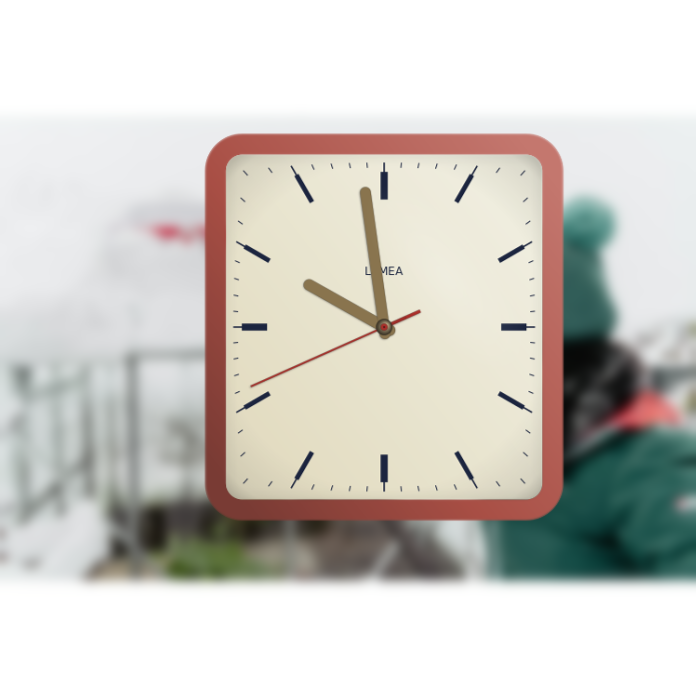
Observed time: **9:58:41**
